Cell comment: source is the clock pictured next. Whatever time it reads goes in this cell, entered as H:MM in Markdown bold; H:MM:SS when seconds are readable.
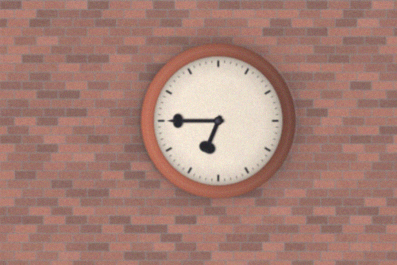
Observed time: **6:45**
